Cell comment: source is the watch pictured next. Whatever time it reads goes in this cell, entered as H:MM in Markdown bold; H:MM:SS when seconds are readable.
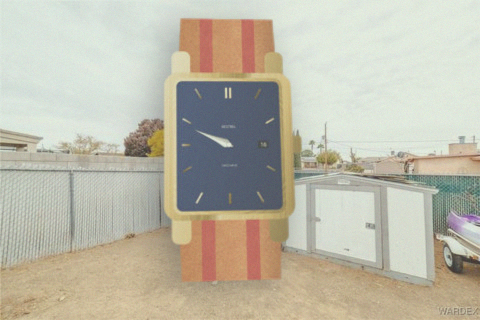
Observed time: **9:49**
